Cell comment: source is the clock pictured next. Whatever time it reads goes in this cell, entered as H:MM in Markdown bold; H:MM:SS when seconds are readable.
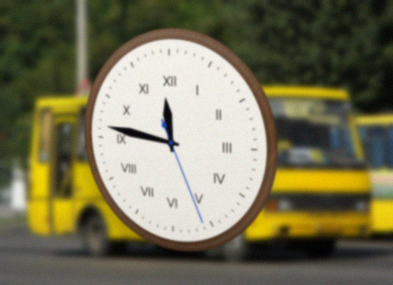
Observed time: **11:46:26**
